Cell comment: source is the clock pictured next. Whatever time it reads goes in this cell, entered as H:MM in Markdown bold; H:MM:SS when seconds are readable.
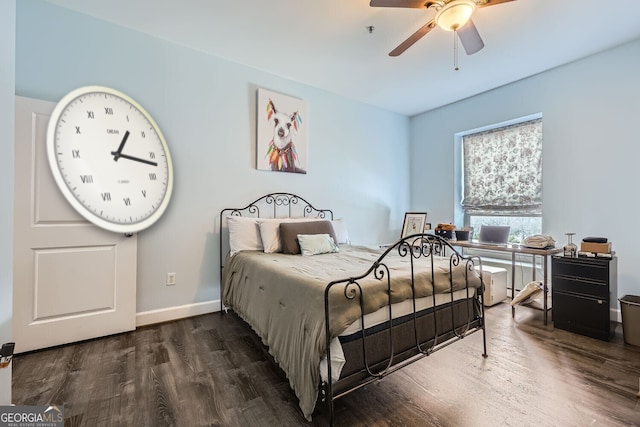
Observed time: **1:17**
